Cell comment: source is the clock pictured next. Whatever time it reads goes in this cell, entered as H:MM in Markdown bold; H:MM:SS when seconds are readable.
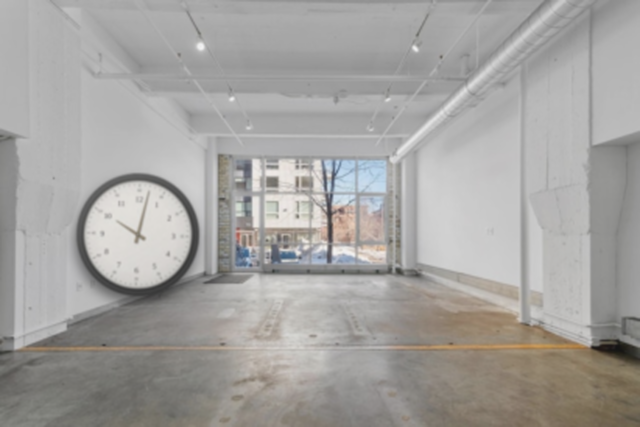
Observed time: **10:02**
